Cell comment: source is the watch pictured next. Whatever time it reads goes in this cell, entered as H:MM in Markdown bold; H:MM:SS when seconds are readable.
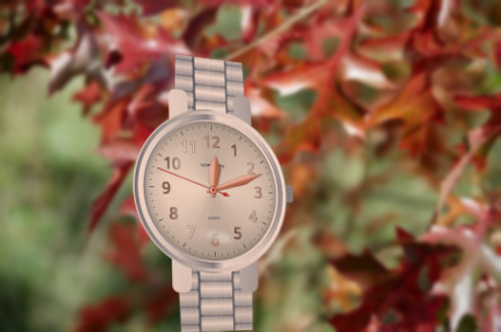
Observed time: **12:11:48**
